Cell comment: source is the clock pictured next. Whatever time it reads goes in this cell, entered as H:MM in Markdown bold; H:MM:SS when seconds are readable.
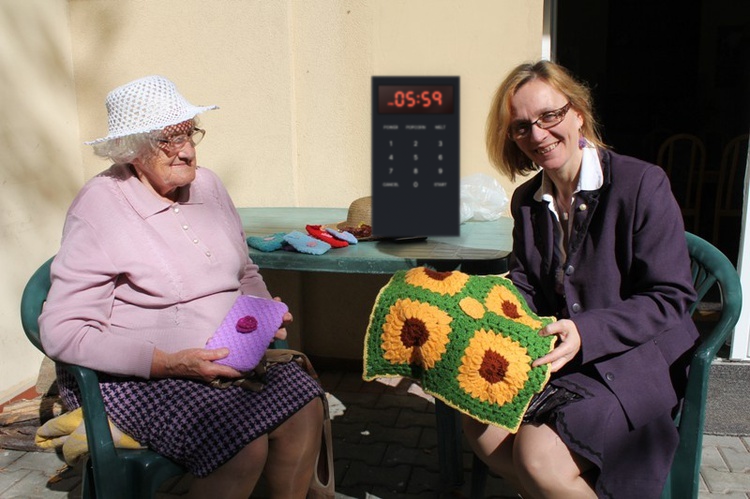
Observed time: **5:59**
